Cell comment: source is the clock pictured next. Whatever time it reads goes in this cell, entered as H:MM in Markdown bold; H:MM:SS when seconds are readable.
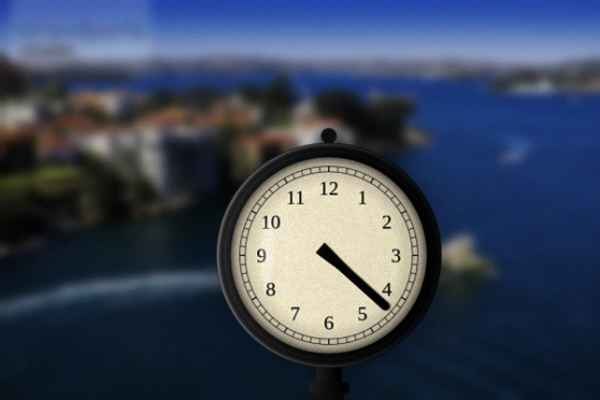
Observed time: **4:22**
